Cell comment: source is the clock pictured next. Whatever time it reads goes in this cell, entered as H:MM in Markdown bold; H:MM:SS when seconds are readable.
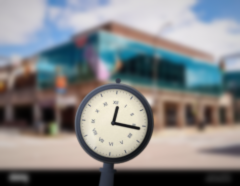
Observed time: **12:16**
